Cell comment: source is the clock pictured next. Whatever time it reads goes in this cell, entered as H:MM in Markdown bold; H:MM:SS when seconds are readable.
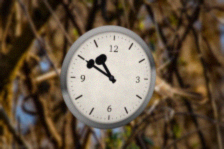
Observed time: **10:50**
